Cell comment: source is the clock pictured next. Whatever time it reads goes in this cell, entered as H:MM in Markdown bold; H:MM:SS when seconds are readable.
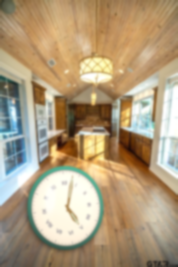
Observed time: **5:03**
